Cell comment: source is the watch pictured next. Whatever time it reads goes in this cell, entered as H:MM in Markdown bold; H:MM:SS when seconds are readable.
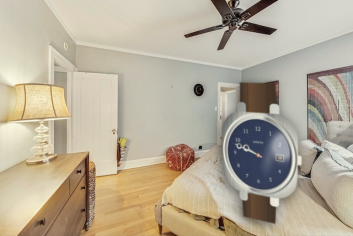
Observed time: **9:48**
